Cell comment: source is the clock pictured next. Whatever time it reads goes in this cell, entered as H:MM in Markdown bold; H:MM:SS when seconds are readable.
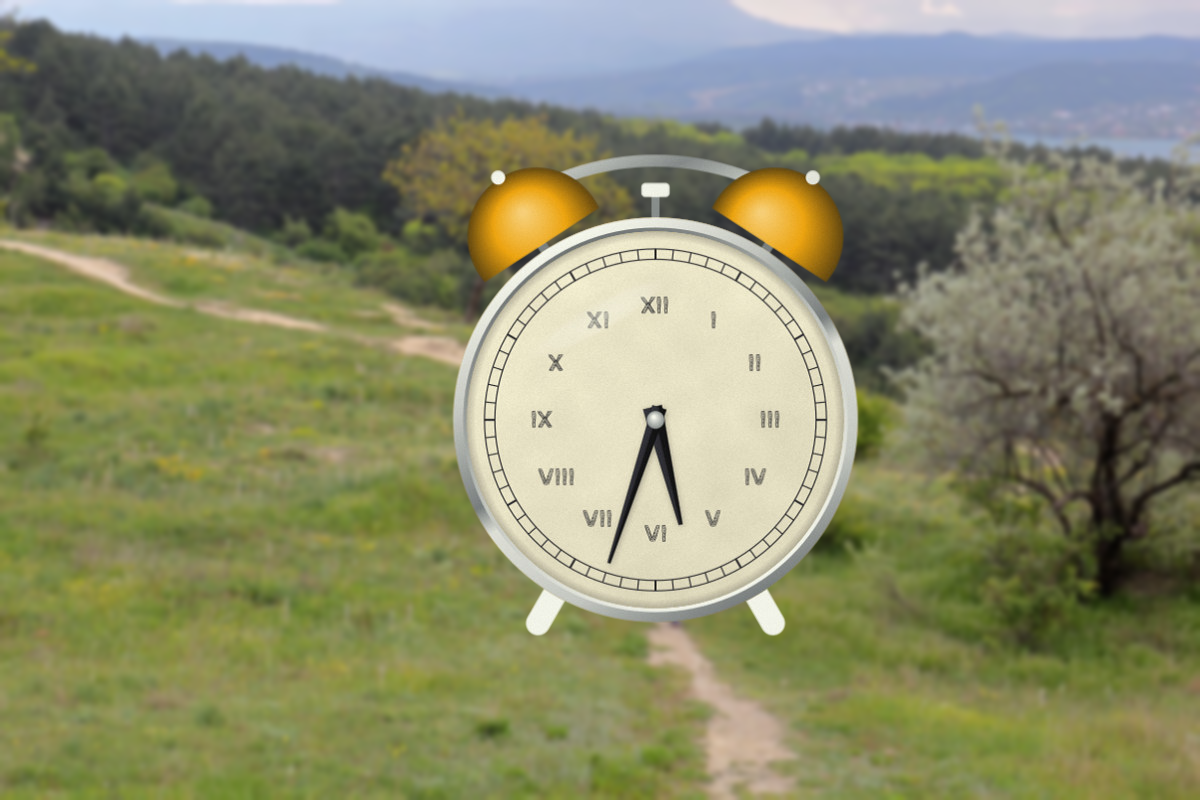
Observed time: **5:33**
